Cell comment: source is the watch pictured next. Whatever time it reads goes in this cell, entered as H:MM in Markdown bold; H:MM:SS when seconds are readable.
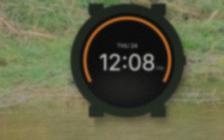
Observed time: **12:08**
